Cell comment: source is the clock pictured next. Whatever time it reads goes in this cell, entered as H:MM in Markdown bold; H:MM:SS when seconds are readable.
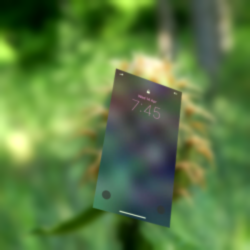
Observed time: **7:45**
